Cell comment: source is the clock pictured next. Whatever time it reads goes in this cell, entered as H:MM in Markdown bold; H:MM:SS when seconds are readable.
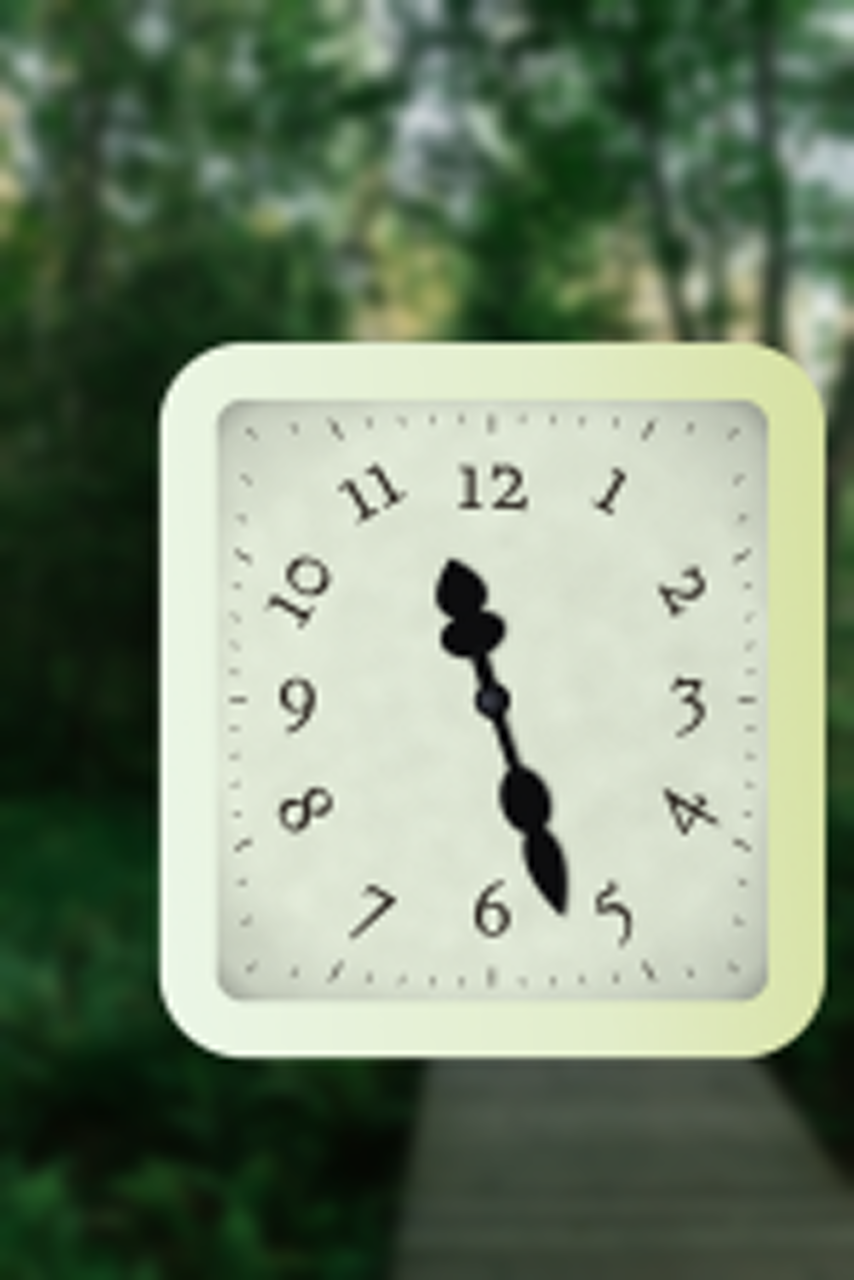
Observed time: **11:27**
